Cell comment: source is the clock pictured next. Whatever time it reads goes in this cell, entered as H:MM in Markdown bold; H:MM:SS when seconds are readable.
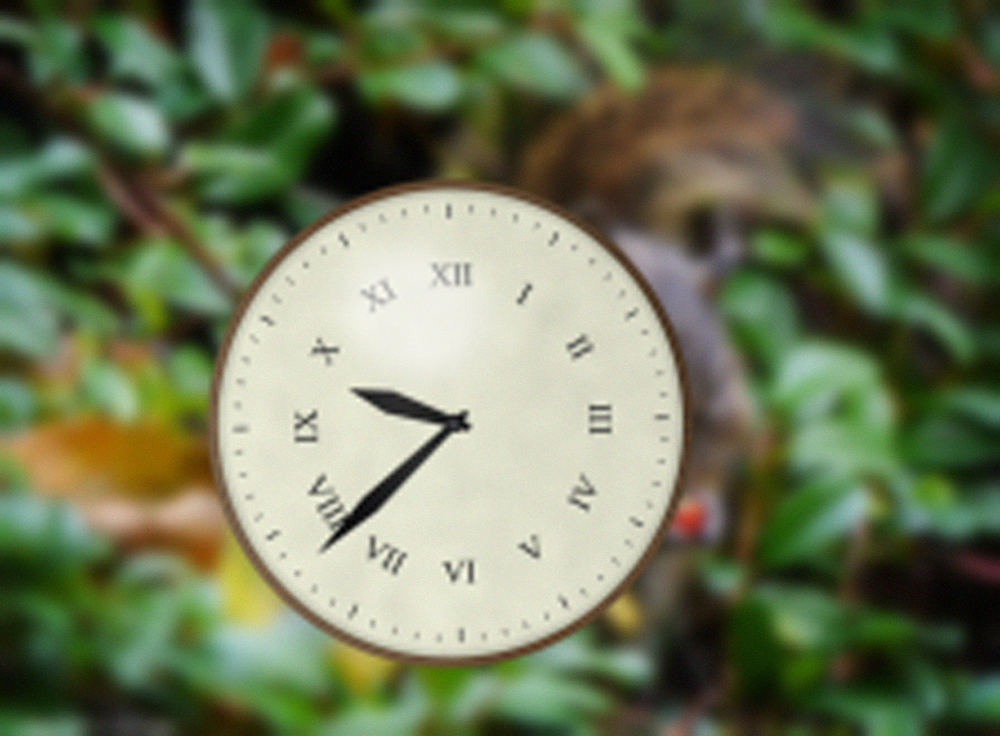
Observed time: **9:38**
